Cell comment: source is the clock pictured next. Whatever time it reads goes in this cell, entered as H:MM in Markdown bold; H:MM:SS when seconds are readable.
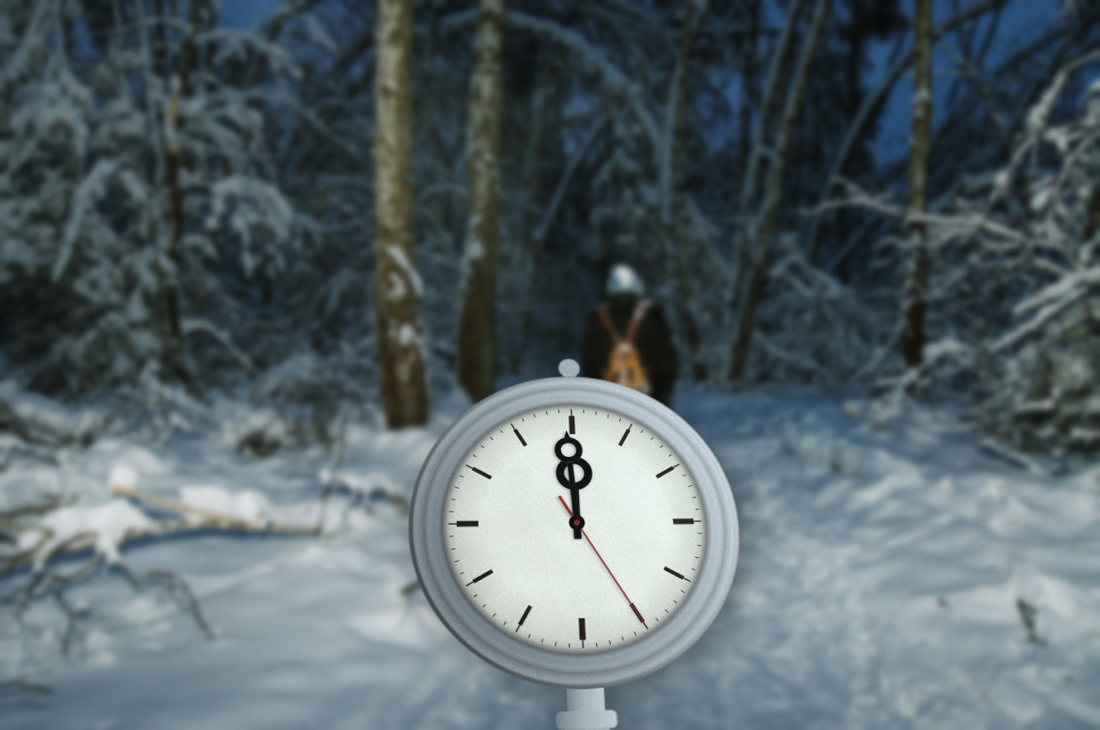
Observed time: **11:59:25**
